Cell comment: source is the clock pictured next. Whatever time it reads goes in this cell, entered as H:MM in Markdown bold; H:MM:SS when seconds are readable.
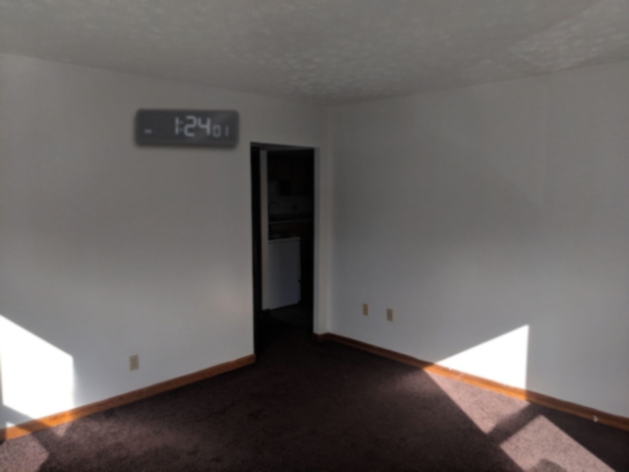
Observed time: **1:24**
